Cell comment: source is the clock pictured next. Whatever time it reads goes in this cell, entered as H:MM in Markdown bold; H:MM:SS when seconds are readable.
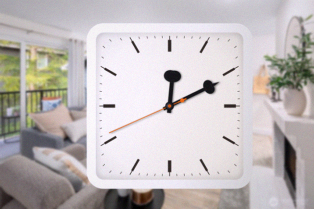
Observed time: **12:10:41**
